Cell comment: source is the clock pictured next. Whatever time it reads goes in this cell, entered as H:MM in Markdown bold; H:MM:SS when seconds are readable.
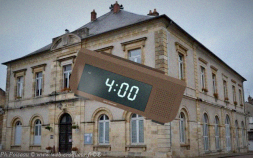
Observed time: **4:00**
